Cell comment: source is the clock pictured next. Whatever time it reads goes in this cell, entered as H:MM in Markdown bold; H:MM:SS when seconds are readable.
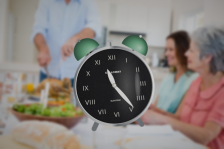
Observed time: **11:24**
